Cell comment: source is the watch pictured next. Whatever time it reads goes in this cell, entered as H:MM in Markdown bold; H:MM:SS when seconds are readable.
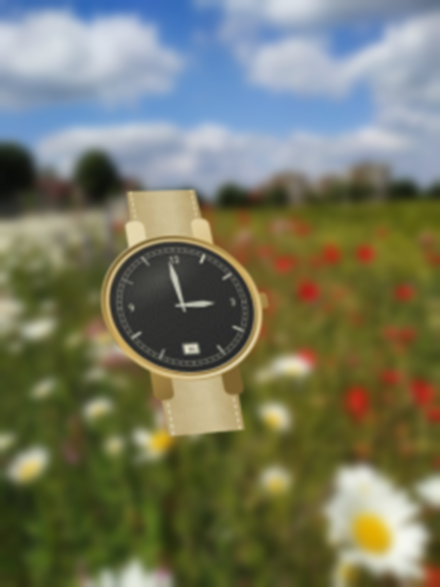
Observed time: **2:59**
